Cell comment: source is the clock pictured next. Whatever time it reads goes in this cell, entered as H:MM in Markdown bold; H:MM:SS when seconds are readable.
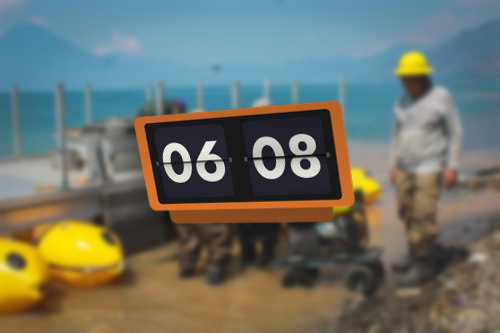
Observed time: **6:08**
